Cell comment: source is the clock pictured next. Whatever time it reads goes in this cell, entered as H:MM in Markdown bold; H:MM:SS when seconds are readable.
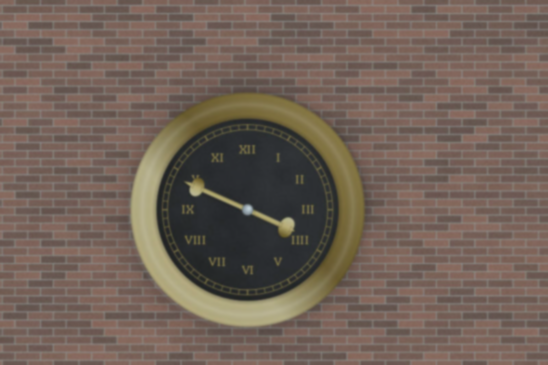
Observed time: **3:49**
